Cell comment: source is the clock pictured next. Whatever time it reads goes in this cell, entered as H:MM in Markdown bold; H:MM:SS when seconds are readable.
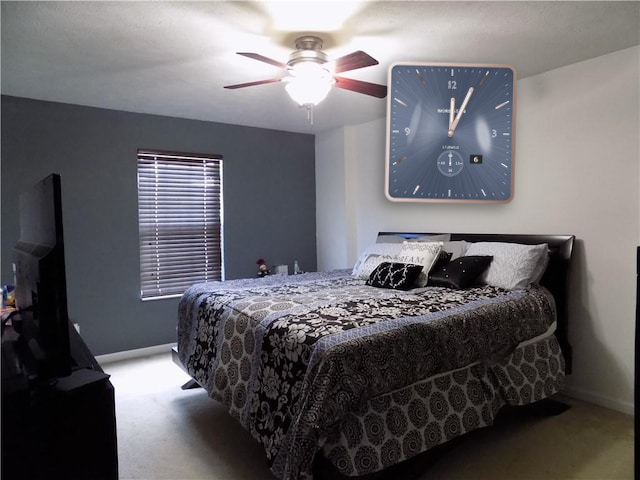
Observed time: **12:04**
